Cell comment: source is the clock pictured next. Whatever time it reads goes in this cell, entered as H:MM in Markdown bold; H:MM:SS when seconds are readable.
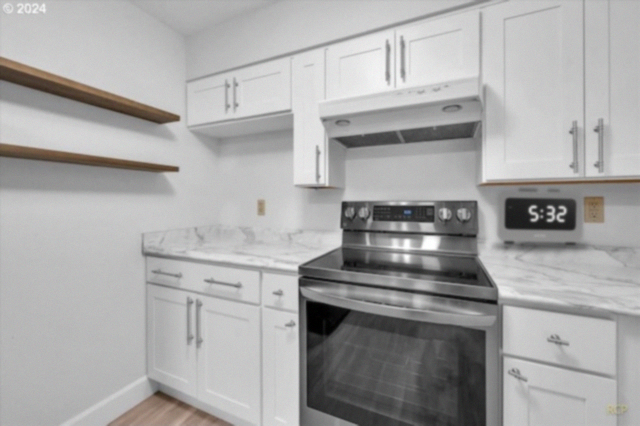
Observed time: **5:32**
